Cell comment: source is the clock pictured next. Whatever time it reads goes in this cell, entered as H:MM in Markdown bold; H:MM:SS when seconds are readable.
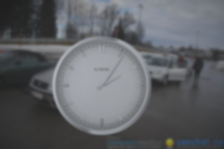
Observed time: **2:06**
